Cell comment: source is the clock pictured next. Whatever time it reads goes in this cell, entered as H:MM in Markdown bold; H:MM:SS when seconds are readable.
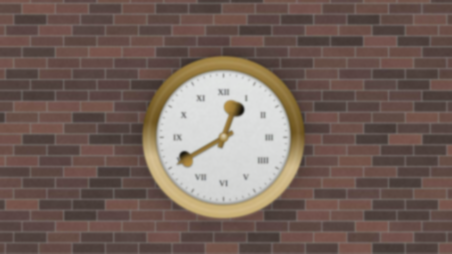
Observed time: **12:40**
